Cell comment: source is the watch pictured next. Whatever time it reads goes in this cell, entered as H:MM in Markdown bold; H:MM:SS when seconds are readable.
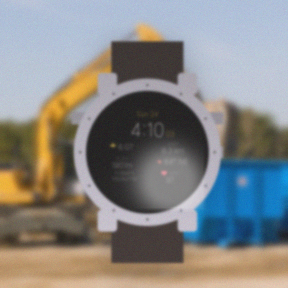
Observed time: **4:10**
